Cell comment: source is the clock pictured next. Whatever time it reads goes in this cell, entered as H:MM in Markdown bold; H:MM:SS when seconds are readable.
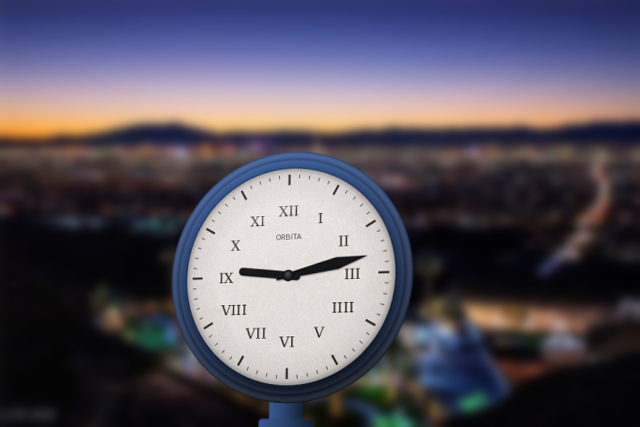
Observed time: **9:13**
